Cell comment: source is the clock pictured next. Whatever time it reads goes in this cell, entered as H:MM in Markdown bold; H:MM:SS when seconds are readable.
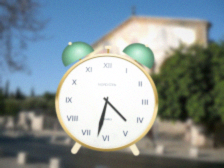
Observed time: **4:32**
